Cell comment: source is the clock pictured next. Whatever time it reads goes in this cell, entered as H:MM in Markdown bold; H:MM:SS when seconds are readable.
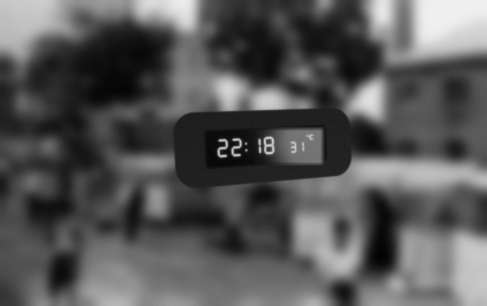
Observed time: **22:18**
